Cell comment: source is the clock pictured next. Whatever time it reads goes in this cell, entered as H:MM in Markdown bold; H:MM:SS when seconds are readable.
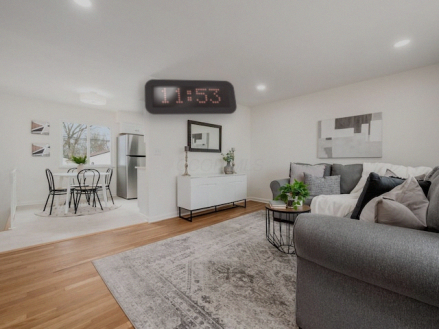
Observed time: **11:53**
